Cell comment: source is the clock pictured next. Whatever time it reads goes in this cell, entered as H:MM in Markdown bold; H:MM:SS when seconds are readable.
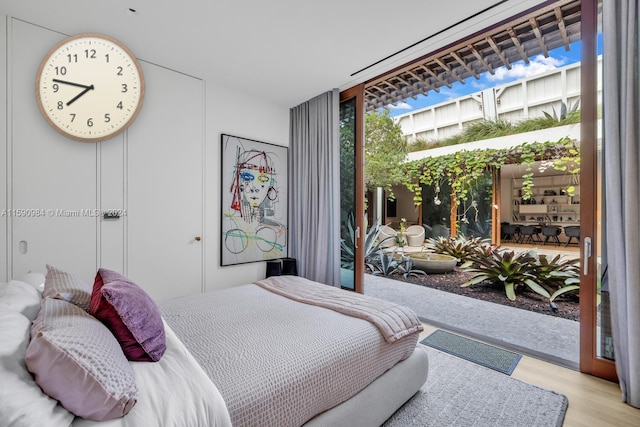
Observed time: **7:47**
